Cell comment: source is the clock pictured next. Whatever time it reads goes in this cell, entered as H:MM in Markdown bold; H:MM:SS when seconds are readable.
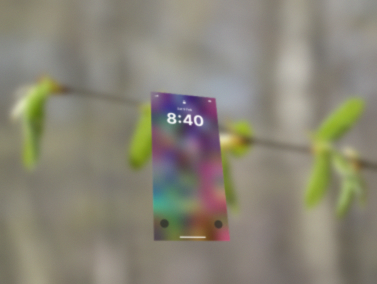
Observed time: **8:40**
